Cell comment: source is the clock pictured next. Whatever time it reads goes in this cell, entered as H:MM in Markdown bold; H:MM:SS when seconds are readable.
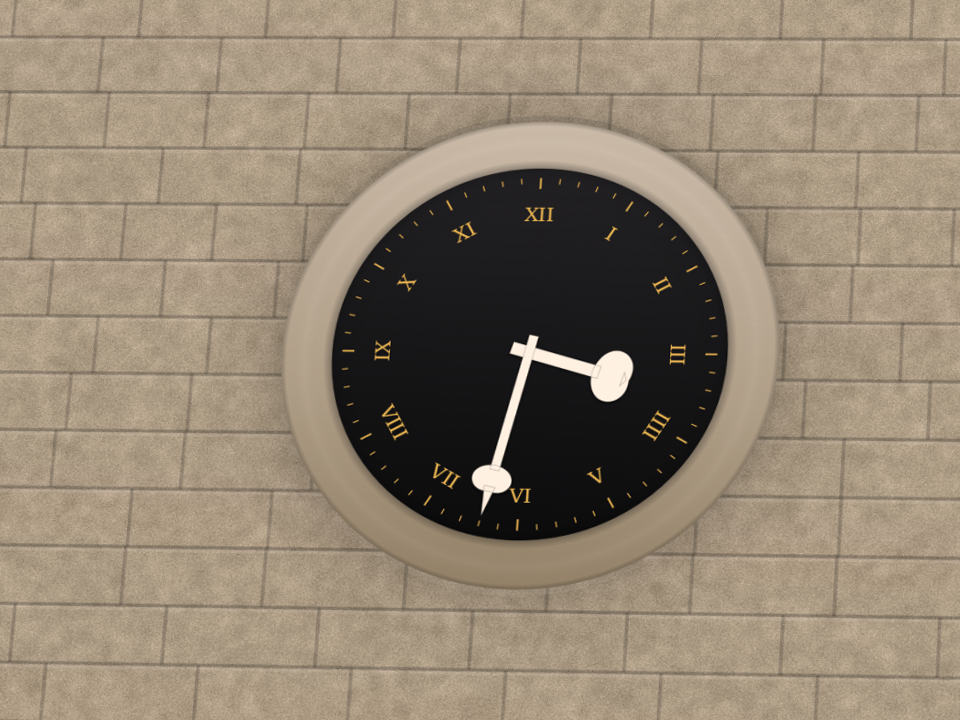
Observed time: **3:32**
